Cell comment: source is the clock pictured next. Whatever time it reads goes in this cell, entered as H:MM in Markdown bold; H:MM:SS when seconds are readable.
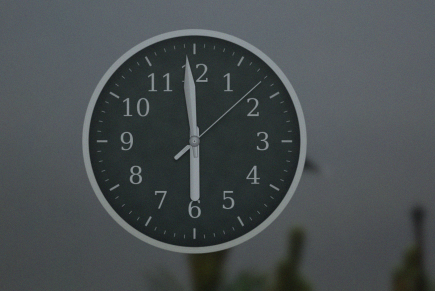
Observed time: **5:59:08**
